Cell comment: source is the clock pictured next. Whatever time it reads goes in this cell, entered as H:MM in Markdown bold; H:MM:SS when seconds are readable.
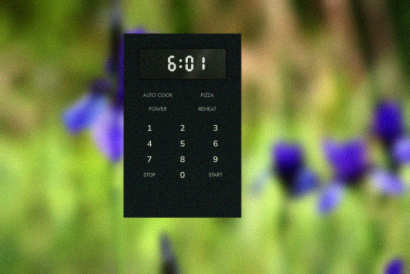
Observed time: **6:01**
